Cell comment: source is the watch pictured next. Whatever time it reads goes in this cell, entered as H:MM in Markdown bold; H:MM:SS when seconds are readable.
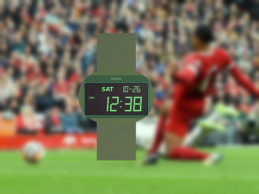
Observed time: **12:38**
